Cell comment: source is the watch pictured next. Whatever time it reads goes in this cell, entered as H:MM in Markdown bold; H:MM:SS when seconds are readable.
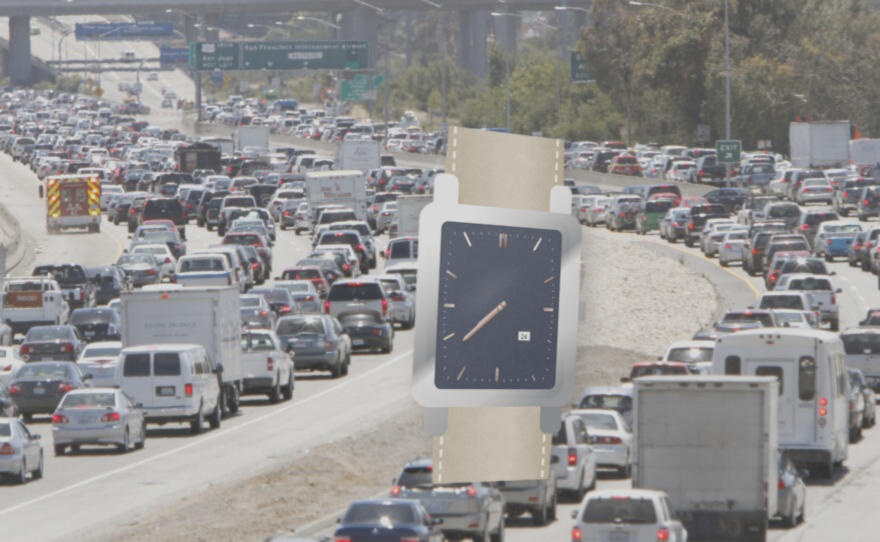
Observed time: **7:38**
